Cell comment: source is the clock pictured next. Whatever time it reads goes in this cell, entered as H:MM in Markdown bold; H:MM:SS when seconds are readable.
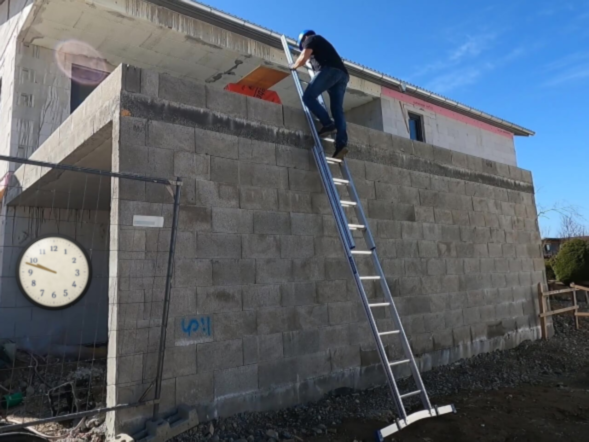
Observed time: **9:48**
